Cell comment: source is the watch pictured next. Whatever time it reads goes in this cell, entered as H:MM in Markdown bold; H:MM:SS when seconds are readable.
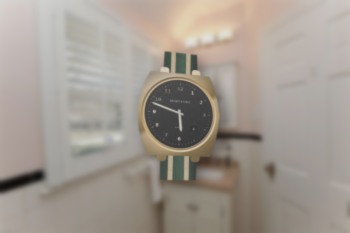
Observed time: **5:48**
